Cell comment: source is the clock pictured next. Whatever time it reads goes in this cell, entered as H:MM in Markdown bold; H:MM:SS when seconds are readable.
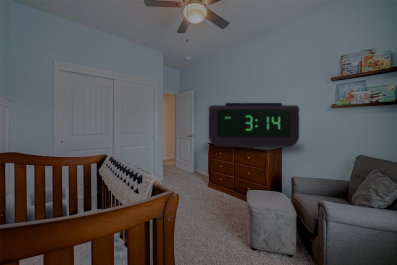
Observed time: **3:14**
